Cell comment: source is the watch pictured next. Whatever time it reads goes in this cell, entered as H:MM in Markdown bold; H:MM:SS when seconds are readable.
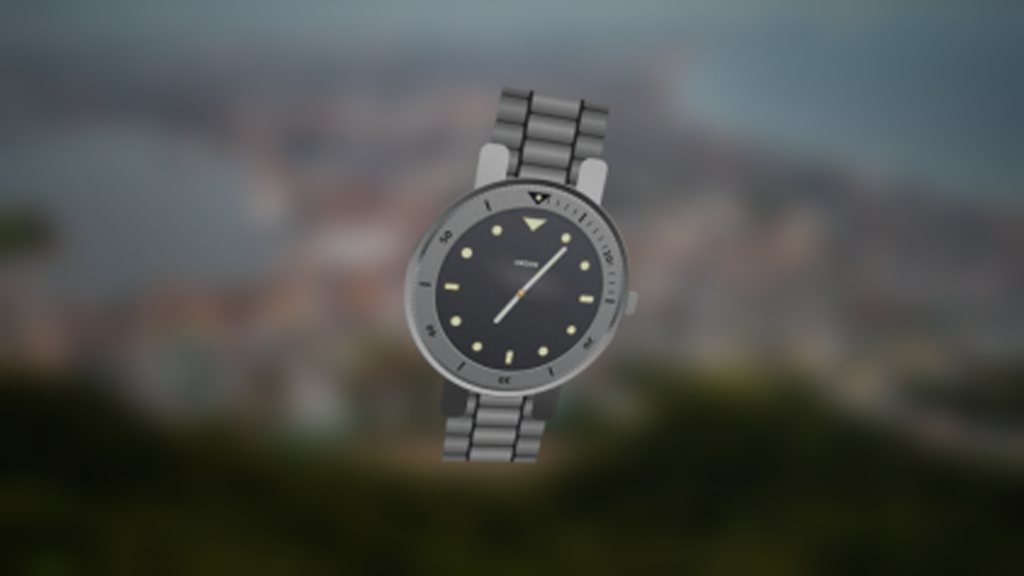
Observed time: **7:06**
